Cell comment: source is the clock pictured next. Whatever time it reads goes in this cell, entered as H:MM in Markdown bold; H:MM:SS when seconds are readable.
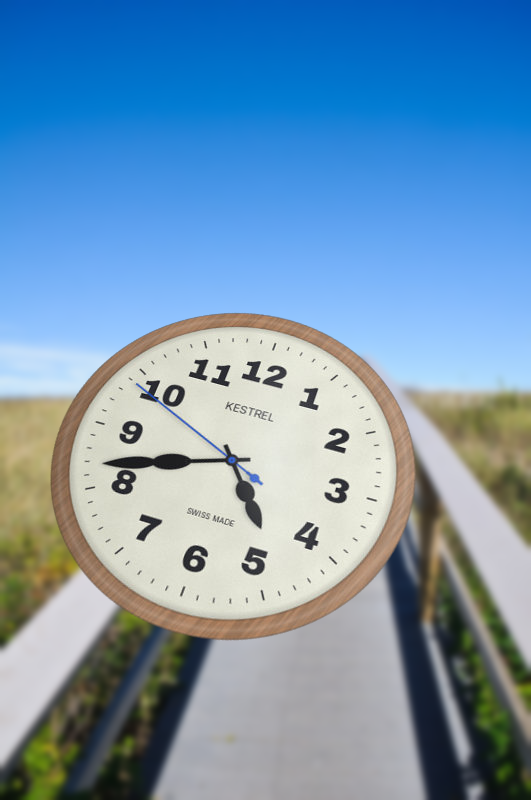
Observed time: **4:41:49**
